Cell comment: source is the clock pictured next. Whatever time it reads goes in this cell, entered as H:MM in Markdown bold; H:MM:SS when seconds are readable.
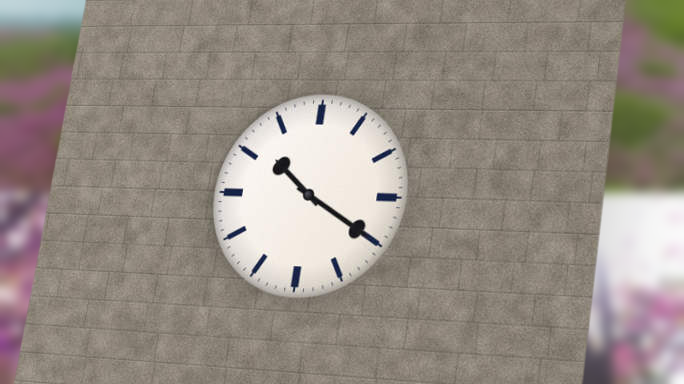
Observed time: **10:20**
